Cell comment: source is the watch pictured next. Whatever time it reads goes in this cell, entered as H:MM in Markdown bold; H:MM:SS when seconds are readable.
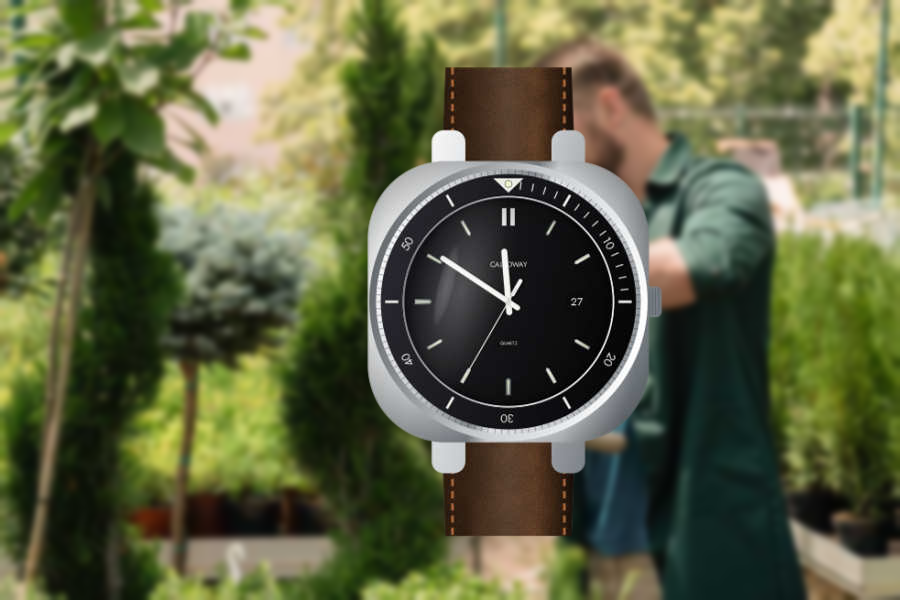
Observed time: **11:50:35**
